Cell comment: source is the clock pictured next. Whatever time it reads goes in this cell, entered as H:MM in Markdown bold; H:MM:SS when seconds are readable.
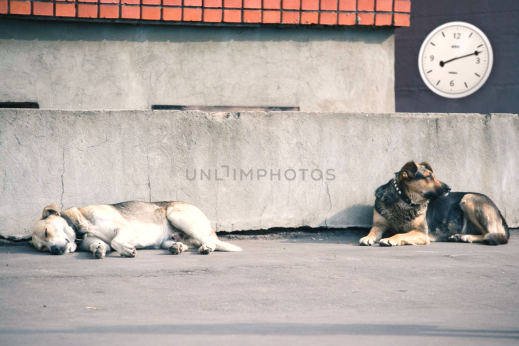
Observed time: **8:12**
